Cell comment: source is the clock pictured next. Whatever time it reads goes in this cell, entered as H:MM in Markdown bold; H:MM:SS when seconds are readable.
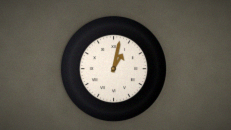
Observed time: **1:02**
